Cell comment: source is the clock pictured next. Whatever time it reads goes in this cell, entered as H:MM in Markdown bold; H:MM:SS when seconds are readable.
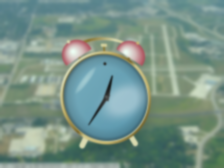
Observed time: **12:36**
